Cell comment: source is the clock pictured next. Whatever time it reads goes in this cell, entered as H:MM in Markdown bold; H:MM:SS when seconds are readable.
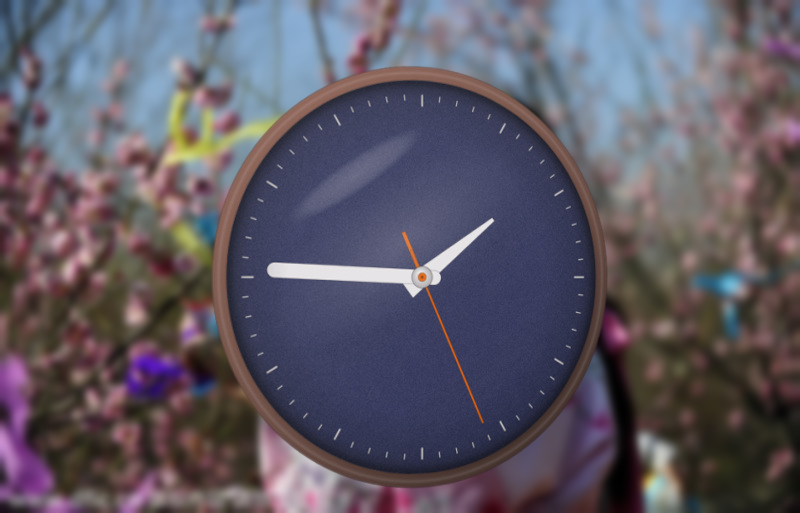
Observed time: **1:45:26**
